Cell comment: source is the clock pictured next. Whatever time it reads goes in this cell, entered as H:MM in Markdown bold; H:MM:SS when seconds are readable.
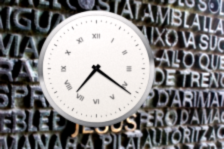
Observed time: **7:21**
